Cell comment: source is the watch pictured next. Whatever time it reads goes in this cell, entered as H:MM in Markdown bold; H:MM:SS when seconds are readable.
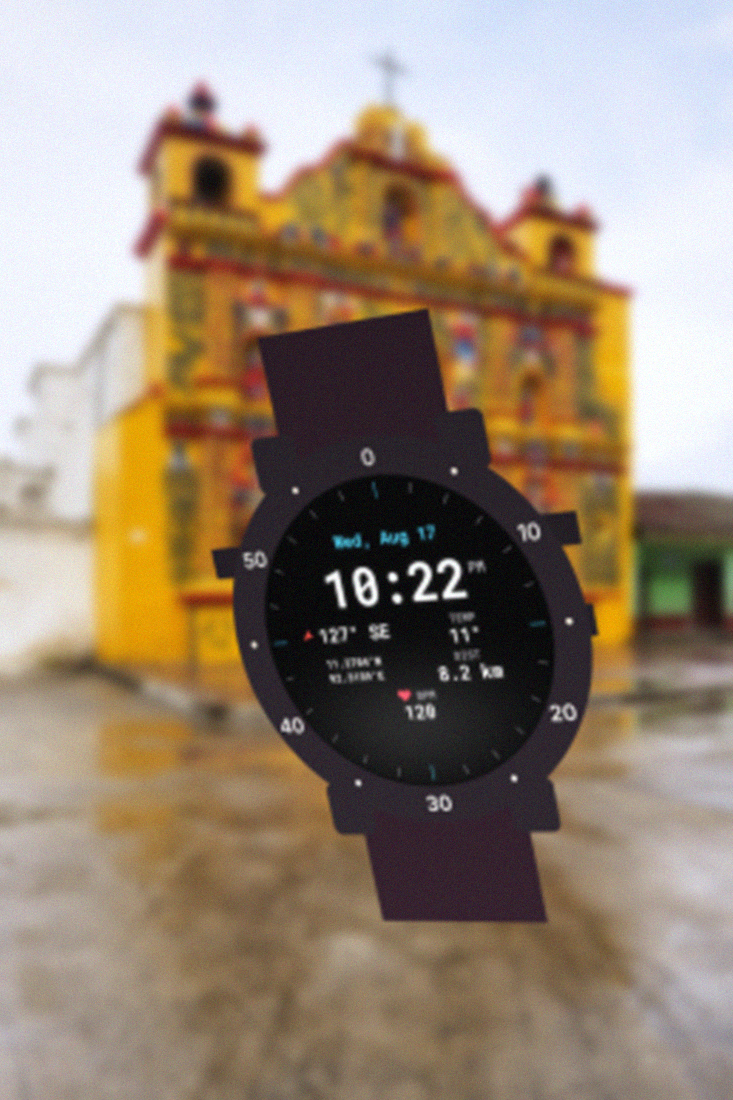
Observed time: **10:22**
